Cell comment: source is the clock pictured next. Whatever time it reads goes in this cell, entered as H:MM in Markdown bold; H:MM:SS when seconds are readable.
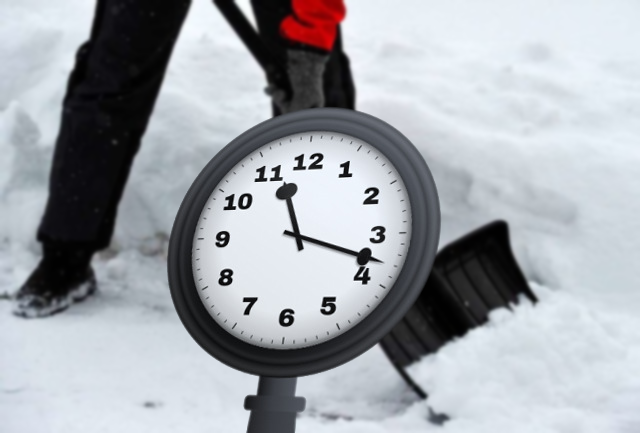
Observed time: **11:18**
